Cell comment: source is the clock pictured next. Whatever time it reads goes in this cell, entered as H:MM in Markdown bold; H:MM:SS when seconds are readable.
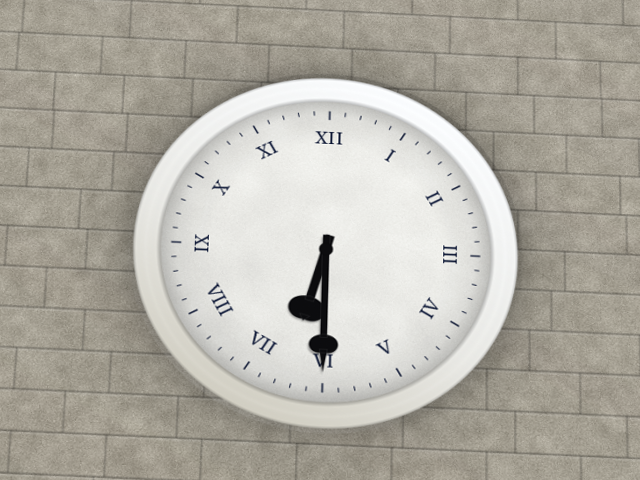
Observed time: **6:30**
